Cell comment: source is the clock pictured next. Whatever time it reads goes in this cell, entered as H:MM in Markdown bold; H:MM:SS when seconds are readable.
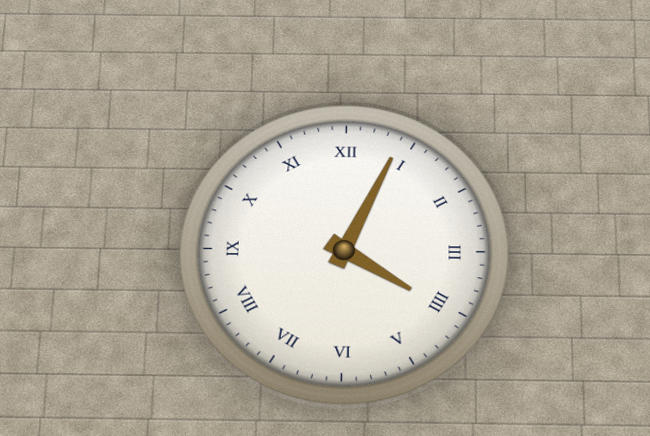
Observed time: **4:04**
